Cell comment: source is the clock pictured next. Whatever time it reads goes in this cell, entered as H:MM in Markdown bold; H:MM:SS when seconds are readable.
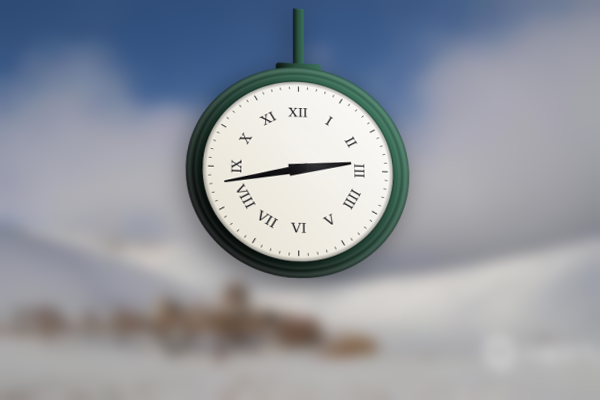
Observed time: **2:43**
